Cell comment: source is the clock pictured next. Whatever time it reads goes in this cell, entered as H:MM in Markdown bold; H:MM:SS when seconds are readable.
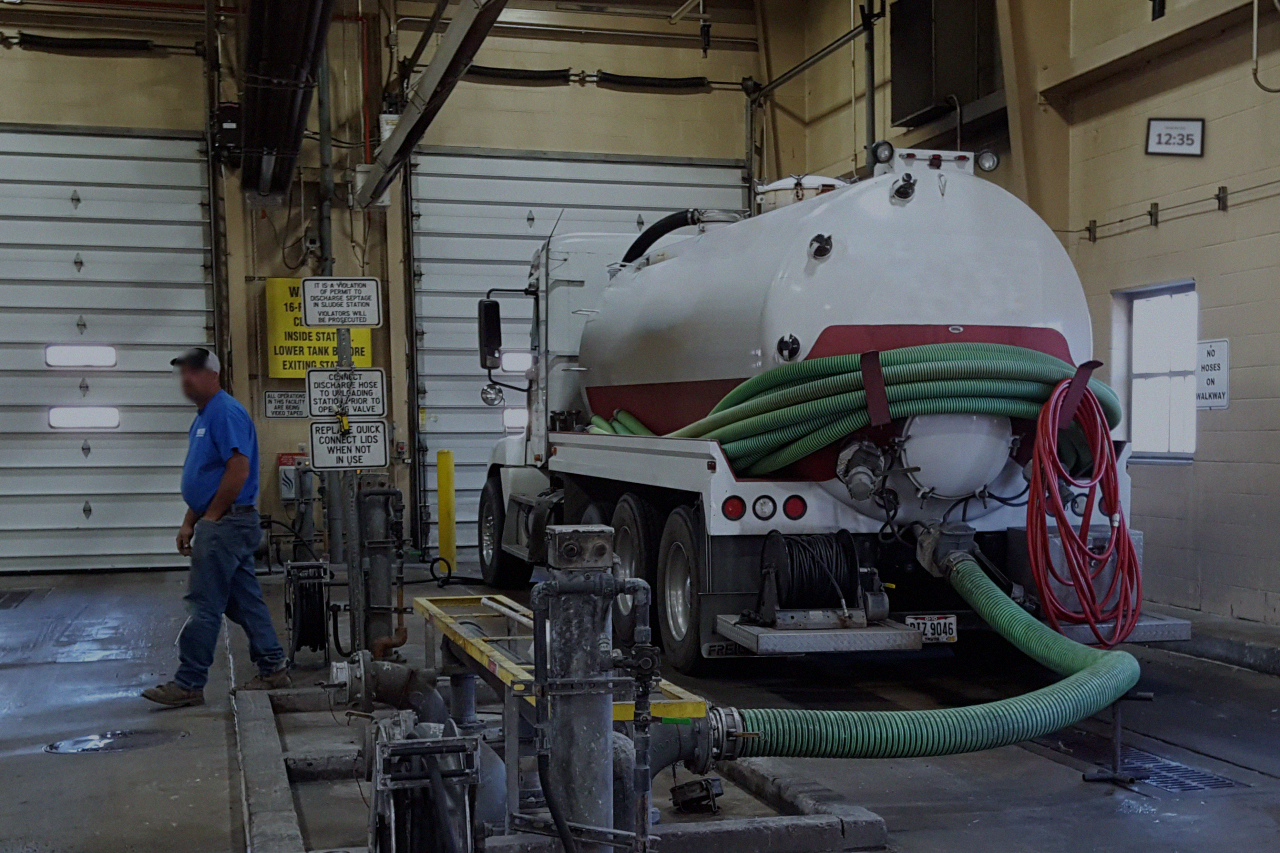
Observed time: **12:35**
